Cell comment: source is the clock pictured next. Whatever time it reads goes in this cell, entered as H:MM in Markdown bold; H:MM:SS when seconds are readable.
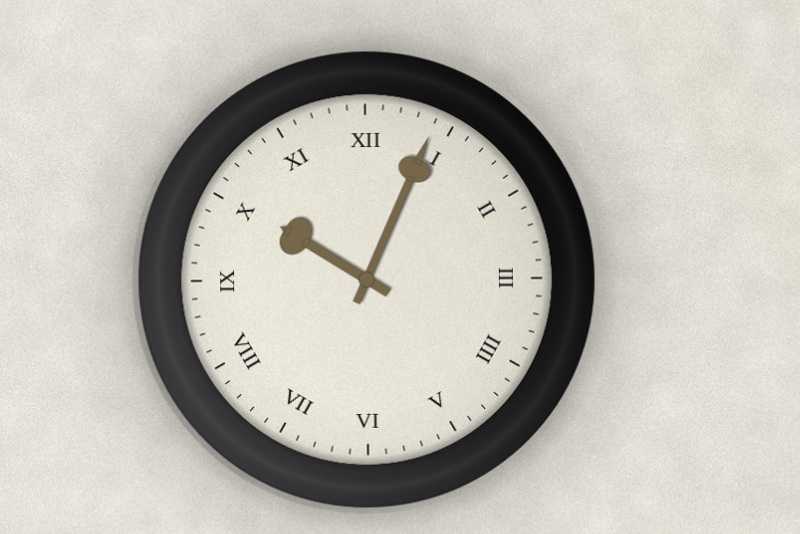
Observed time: **10:04**
